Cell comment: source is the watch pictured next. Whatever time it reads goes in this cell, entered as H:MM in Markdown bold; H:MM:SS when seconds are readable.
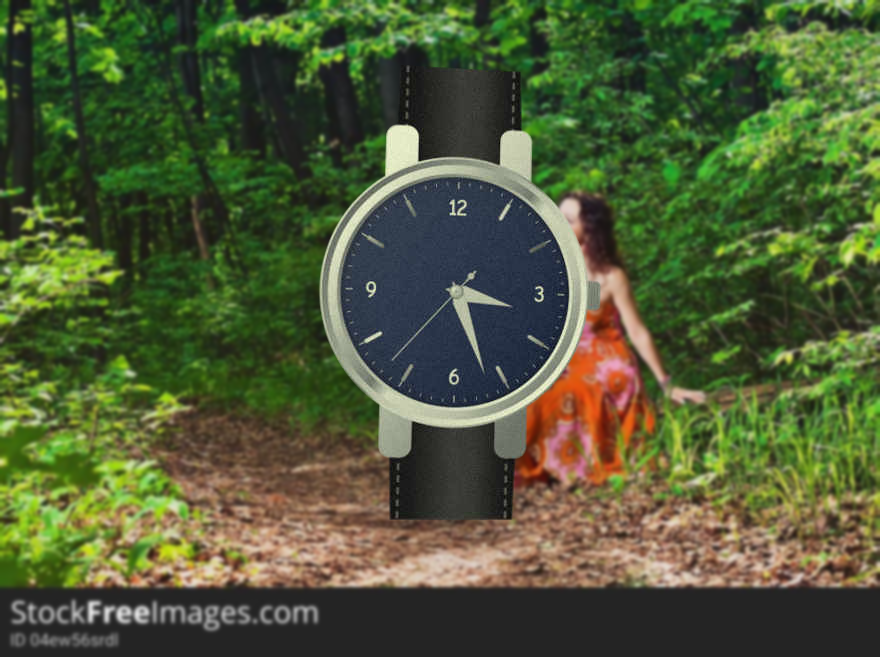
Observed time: **3:26:37**
